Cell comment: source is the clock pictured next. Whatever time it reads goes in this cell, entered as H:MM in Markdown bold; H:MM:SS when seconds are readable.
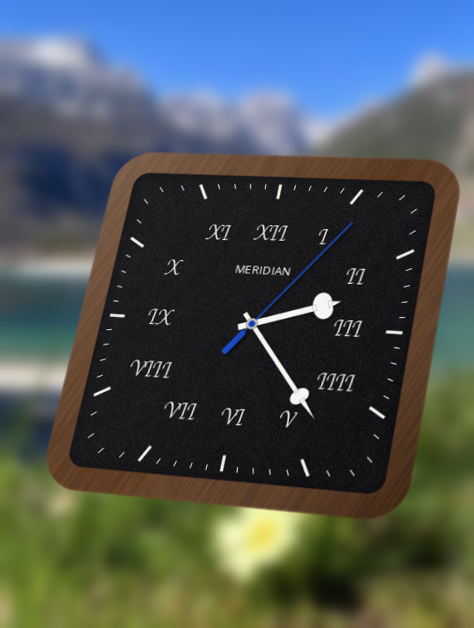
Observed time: **2:23:06**
